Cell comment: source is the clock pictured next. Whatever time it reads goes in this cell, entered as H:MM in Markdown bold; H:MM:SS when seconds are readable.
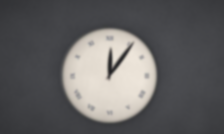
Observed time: **12:06**
